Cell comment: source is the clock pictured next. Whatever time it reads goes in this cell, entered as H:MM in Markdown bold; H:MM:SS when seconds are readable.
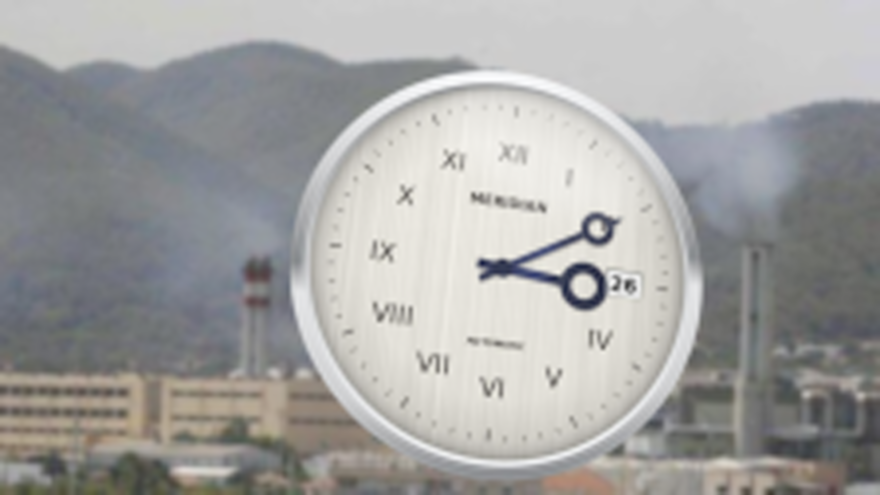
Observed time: **3:10**
